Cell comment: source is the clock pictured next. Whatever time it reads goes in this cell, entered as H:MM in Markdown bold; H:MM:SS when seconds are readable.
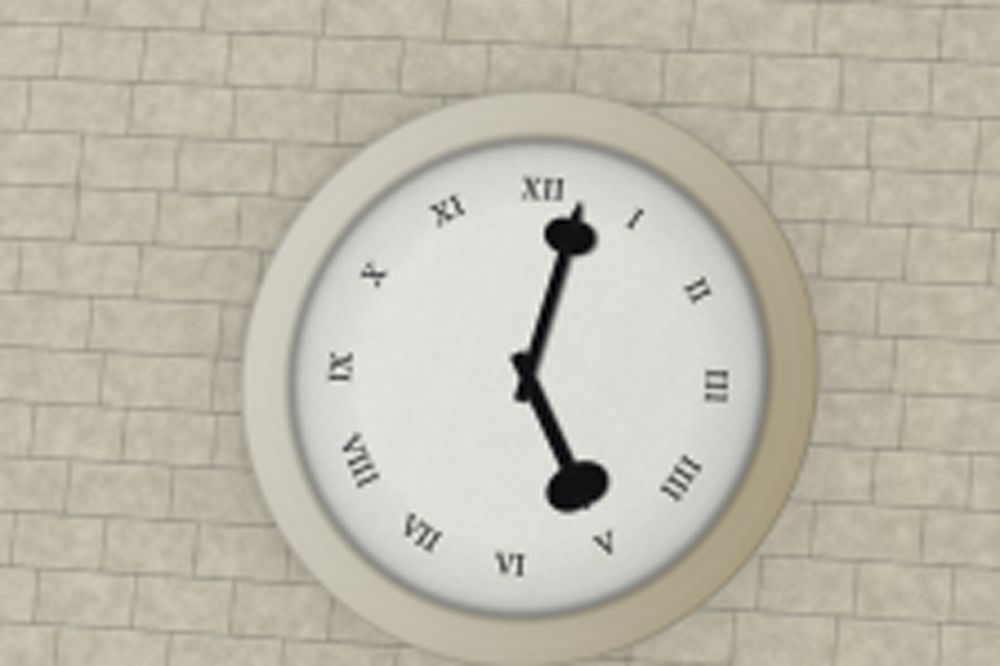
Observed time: **5:02**
